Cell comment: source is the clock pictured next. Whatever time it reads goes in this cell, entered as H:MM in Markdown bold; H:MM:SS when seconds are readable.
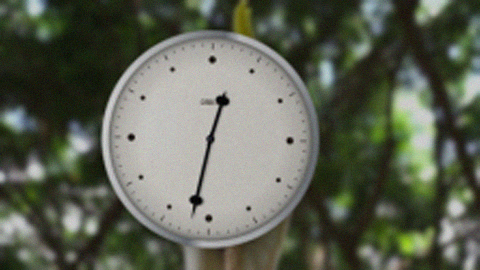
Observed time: **12:32**
